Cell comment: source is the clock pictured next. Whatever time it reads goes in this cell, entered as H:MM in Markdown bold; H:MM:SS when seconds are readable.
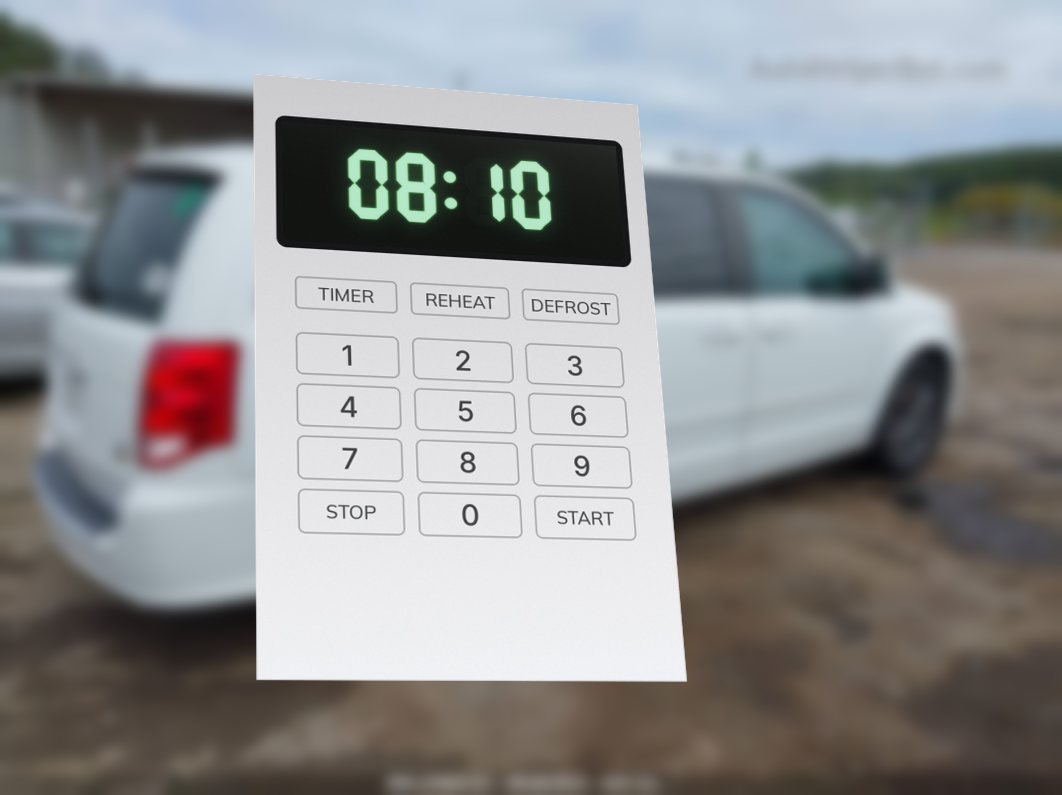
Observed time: **8:10**
